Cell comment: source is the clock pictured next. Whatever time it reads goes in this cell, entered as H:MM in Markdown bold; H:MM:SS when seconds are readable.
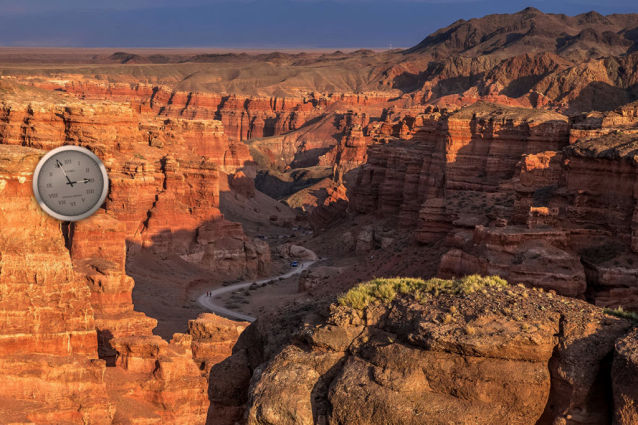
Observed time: **2:56**
